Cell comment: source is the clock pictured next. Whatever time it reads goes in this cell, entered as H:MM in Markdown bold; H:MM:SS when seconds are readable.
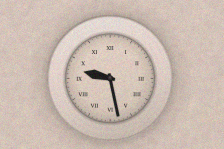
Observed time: **9:28**
